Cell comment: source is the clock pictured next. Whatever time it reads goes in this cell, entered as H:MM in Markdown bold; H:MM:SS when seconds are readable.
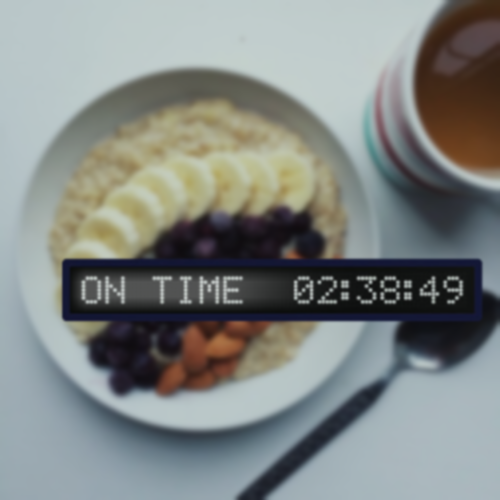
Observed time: **2:38:49**
